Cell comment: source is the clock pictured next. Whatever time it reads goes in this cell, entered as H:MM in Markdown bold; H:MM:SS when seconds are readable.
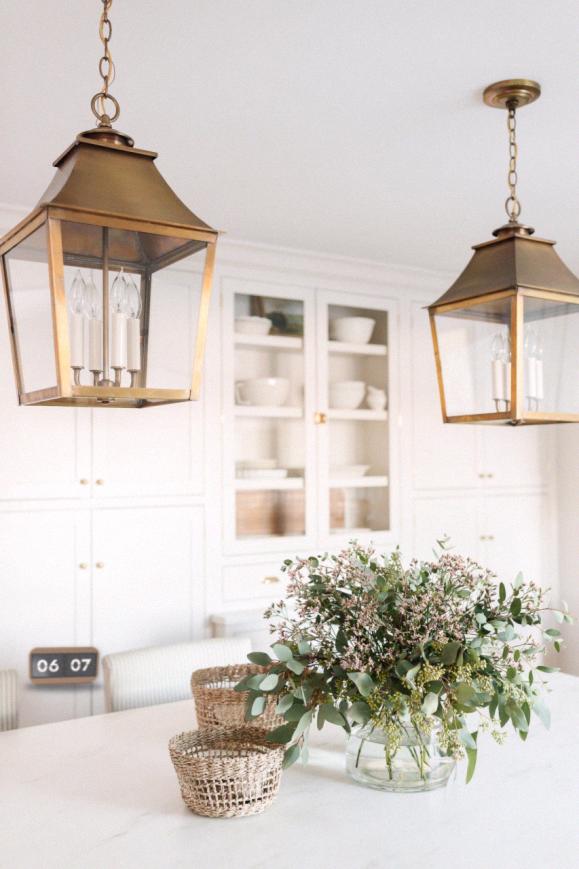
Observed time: **6:07**
